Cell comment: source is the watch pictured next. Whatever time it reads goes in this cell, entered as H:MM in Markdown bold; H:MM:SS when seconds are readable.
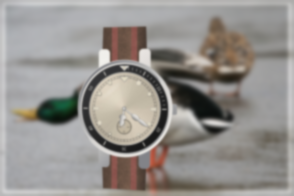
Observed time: **6:21**
